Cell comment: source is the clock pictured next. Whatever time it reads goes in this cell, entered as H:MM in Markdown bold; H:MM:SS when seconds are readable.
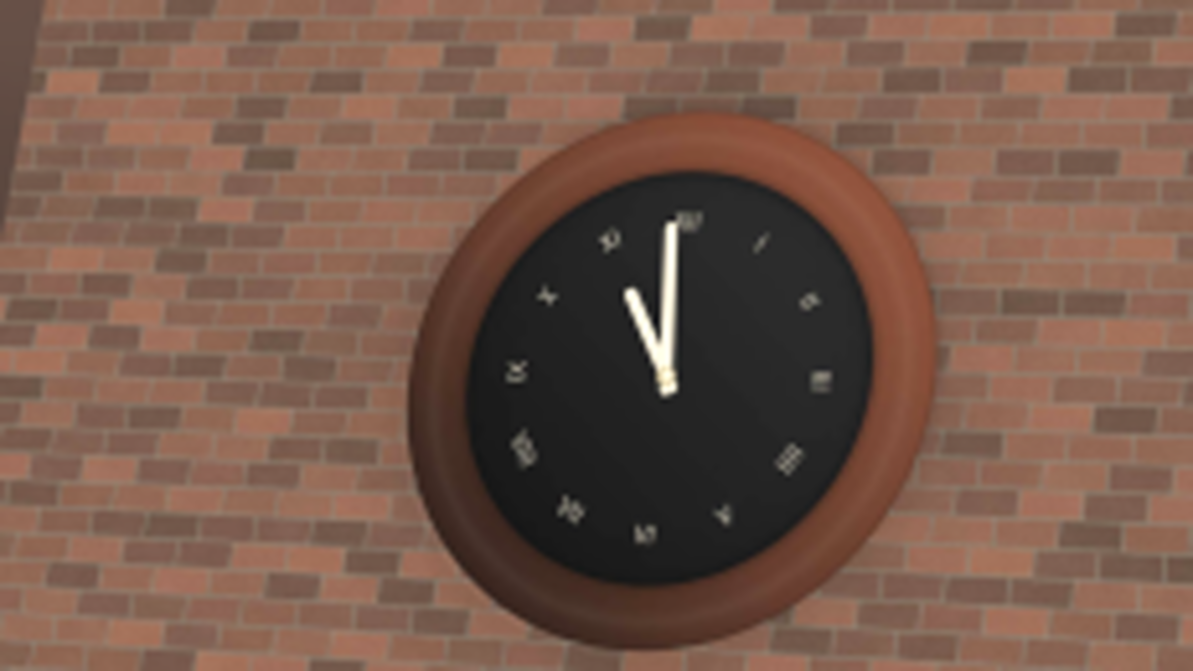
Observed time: **10:59**
